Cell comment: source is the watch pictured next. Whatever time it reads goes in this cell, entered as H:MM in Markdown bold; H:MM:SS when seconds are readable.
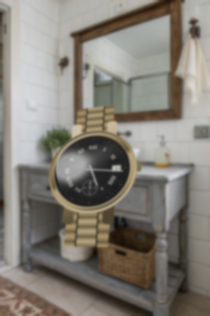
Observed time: **5:16**
